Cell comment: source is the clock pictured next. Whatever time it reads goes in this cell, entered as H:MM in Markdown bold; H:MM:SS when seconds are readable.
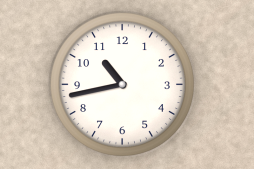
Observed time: **10:43**
